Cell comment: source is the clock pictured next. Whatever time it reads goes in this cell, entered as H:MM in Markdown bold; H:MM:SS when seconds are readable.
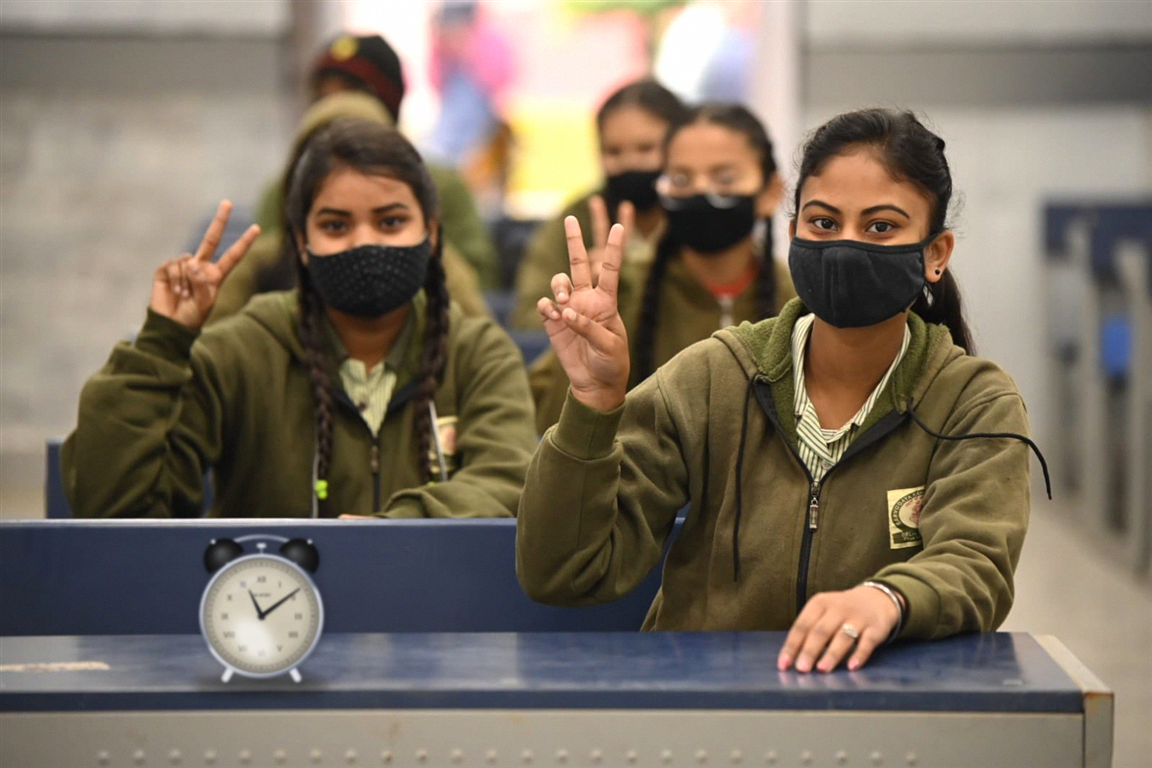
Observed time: **11:09**
